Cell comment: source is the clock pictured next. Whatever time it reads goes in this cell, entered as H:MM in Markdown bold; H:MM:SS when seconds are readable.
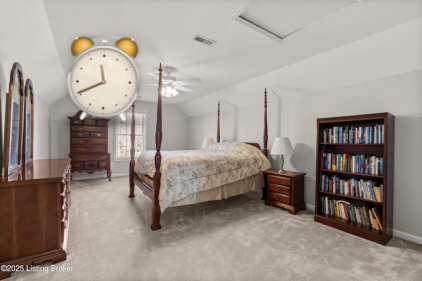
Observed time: **11:41**
